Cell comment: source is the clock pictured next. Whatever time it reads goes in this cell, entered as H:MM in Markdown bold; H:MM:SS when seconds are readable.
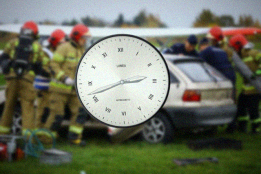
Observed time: **2:42**
